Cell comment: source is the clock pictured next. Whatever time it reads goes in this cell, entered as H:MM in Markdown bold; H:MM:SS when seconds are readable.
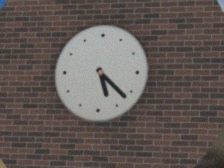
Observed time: **5:22**
